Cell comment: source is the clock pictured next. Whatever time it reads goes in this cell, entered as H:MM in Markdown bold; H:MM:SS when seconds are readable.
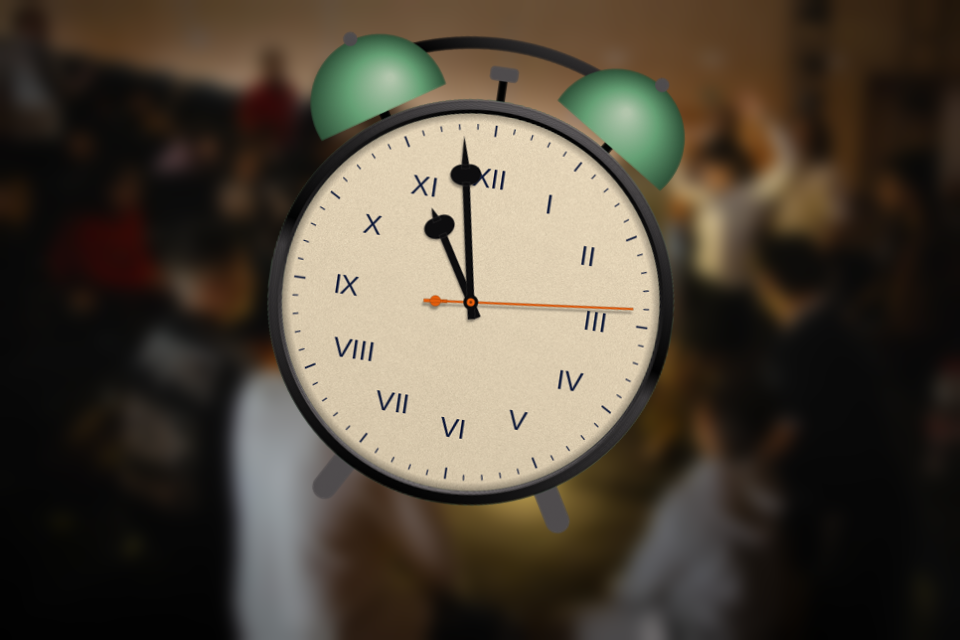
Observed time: **10:58:14**
